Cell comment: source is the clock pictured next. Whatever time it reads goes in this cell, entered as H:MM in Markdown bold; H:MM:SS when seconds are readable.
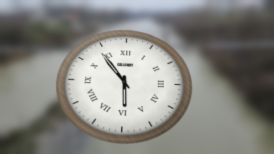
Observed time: **5:54**
